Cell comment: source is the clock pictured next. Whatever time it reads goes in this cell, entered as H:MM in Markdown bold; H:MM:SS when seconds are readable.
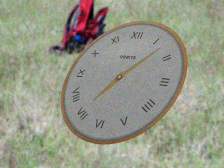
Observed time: **7:07**
